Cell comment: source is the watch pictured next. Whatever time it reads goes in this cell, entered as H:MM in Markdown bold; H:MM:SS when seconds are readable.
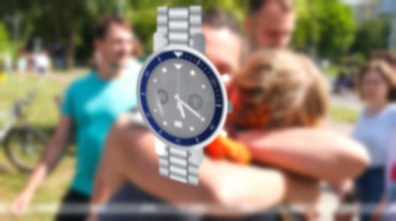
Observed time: **5:20**
